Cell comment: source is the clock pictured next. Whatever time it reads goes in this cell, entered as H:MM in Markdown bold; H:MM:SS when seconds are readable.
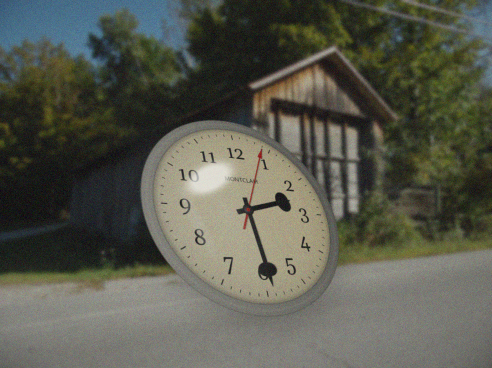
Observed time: **2:29:04**
